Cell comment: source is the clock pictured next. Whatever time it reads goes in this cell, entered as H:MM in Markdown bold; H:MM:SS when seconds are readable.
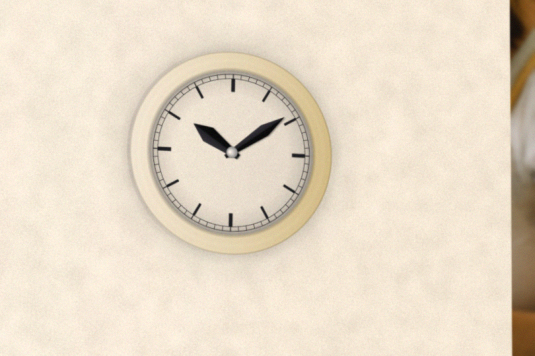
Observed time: **10:09**
